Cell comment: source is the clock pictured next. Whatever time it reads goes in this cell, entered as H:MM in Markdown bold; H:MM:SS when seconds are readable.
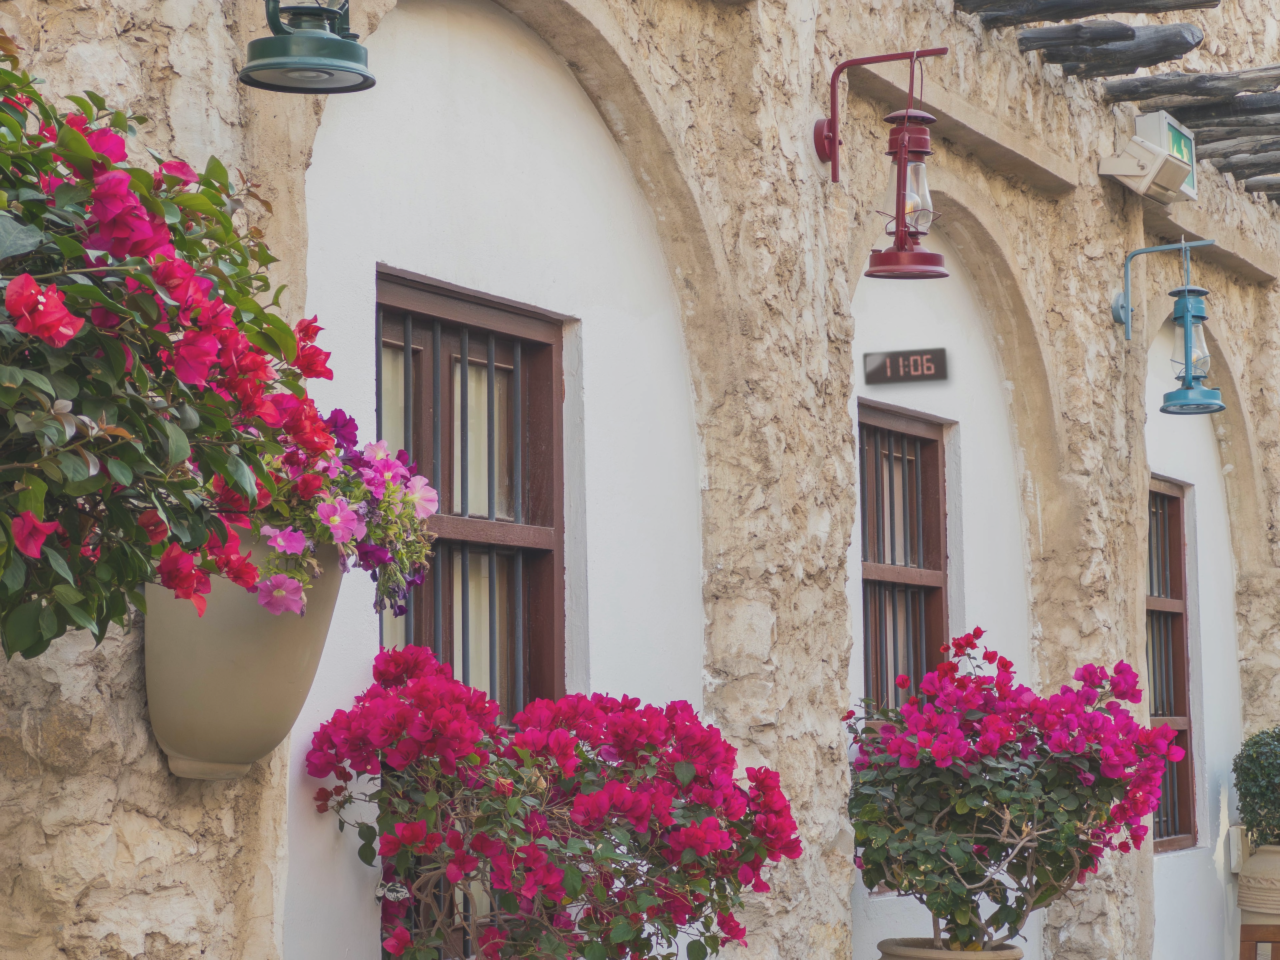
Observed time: **11:06**
